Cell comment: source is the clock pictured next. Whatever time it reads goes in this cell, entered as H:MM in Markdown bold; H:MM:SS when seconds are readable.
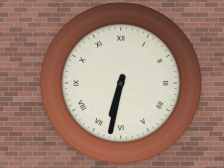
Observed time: **6:32**
